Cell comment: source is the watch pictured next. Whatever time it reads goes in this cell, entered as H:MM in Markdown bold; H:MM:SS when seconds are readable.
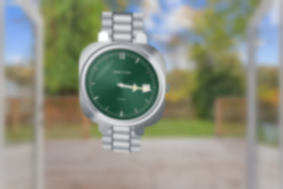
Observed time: **3:16**
